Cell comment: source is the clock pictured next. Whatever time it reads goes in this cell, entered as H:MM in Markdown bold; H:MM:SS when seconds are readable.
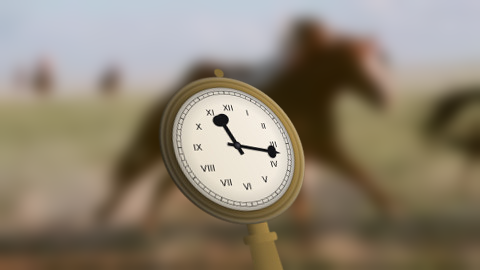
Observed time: **11:17**
